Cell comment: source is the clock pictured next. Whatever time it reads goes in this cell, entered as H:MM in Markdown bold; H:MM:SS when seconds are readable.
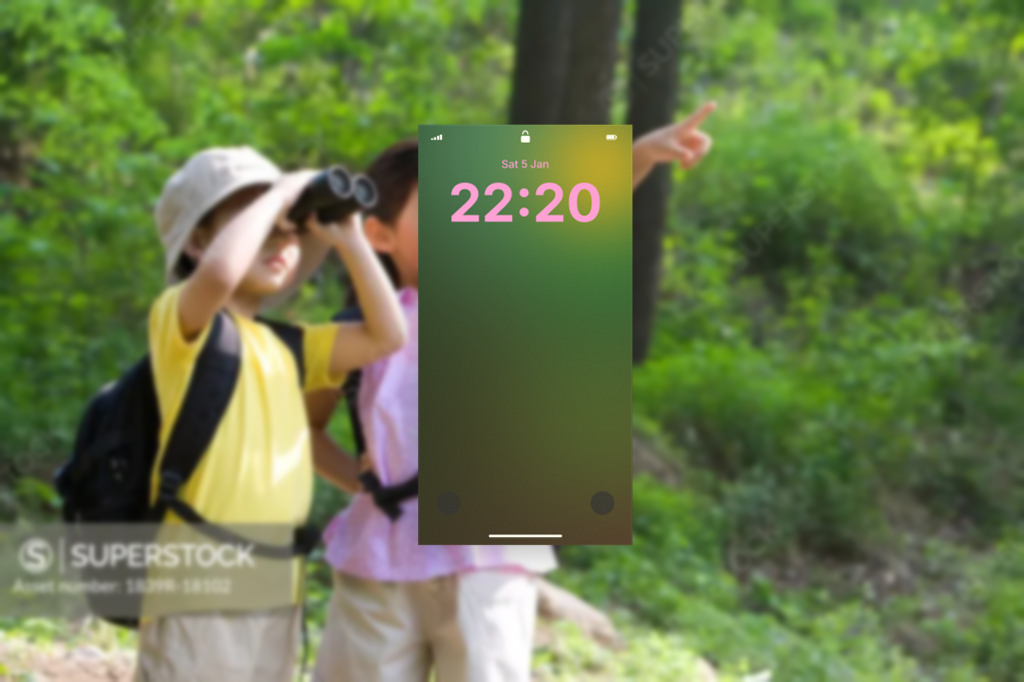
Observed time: **22:20**
